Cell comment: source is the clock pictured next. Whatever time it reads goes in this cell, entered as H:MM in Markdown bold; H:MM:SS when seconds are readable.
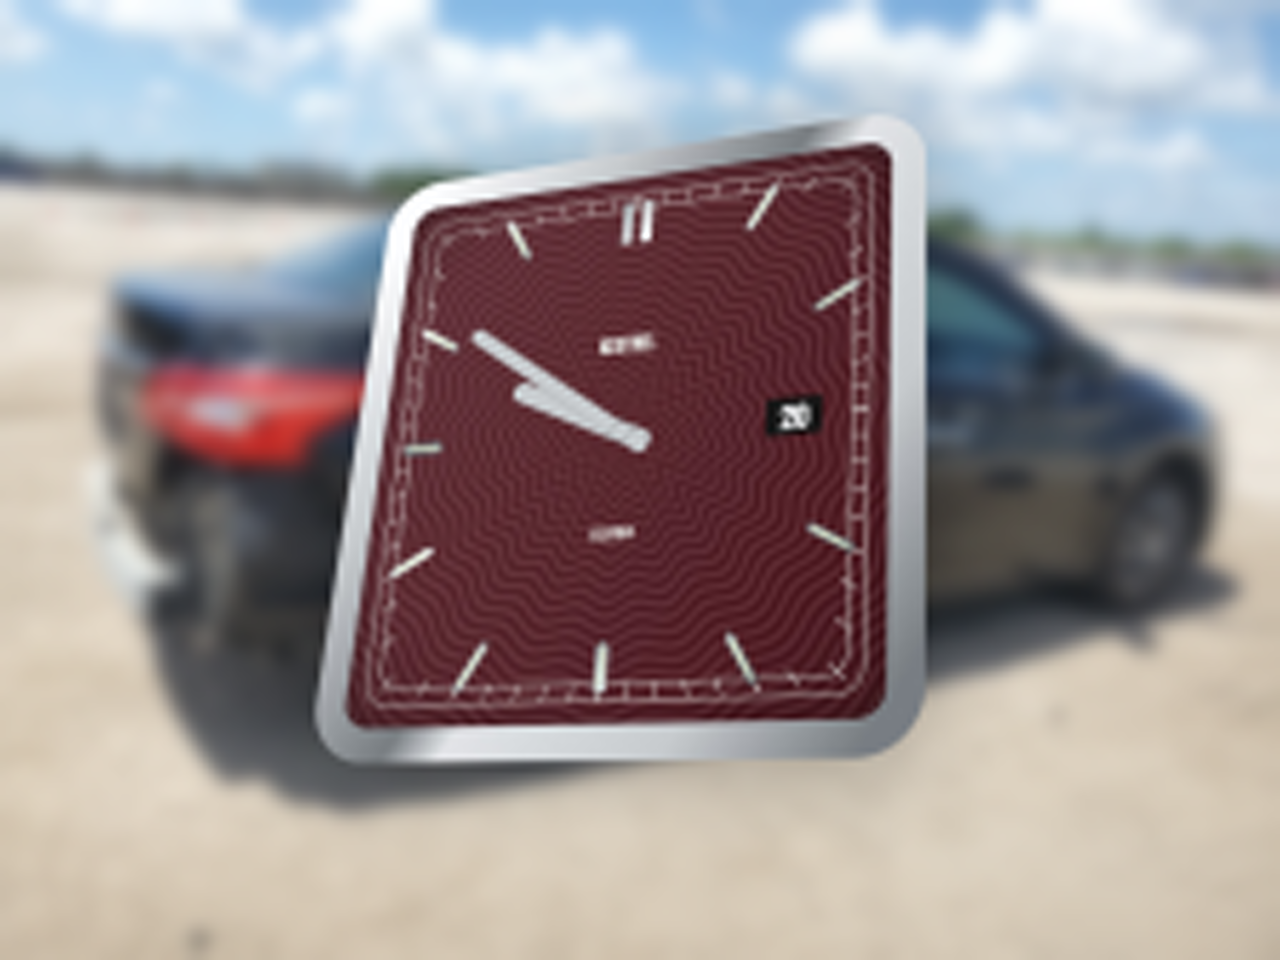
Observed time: **9:51**
